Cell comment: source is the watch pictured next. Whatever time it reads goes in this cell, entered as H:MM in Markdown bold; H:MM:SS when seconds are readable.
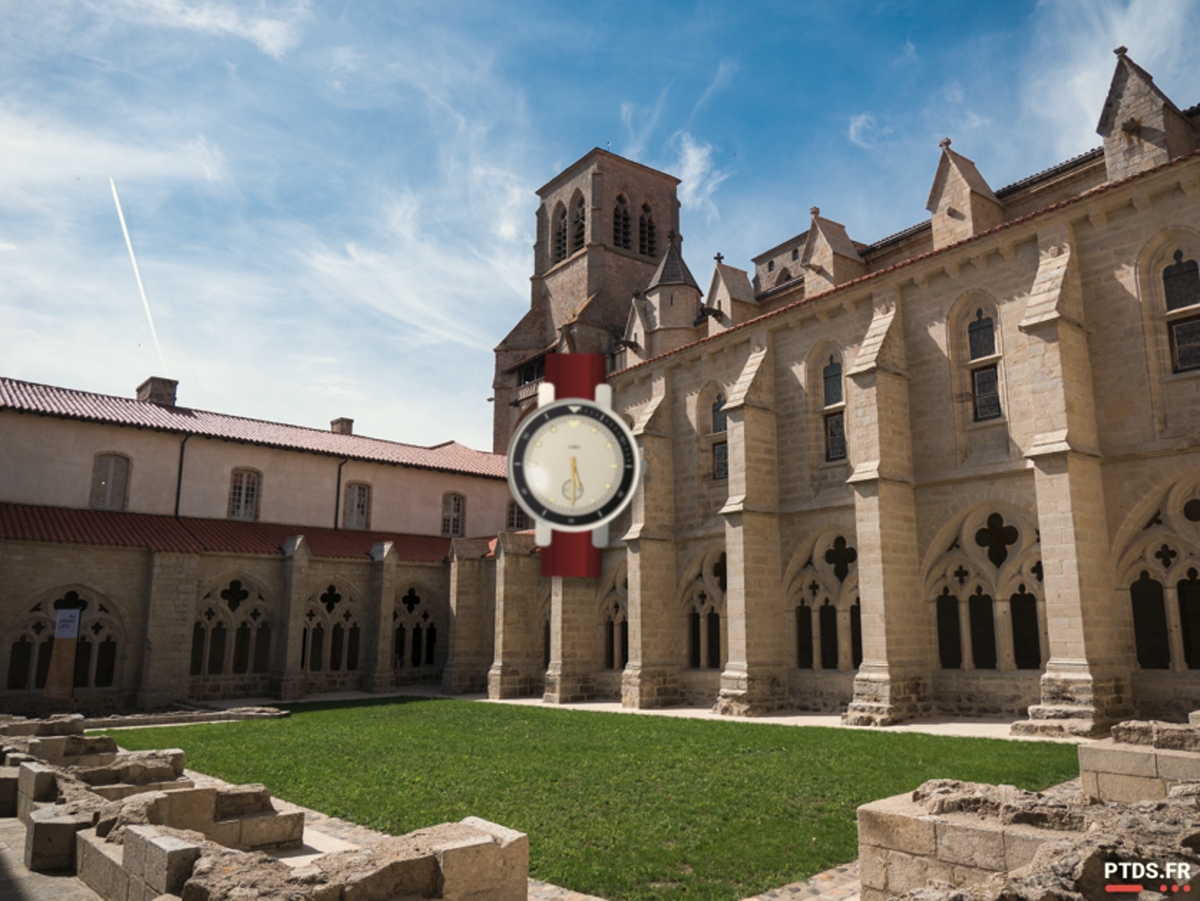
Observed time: **5:30**
